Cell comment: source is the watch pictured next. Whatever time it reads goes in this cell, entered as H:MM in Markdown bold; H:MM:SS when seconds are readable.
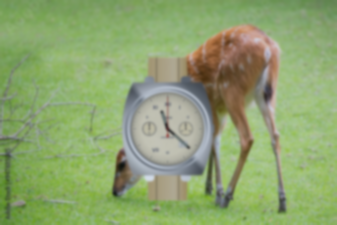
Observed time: **11:22**
